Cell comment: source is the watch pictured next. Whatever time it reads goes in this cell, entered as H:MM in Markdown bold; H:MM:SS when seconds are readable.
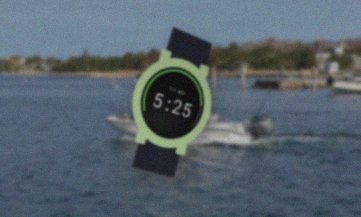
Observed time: **5:25**
